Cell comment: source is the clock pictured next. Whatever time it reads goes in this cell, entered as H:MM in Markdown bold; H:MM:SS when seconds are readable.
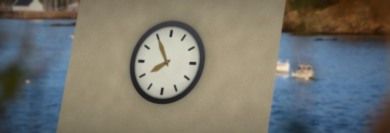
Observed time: **7:55**
